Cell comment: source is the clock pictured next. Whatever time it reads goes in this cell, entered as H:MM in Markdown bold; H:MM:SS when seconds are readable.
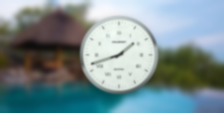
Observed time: **1:42**
